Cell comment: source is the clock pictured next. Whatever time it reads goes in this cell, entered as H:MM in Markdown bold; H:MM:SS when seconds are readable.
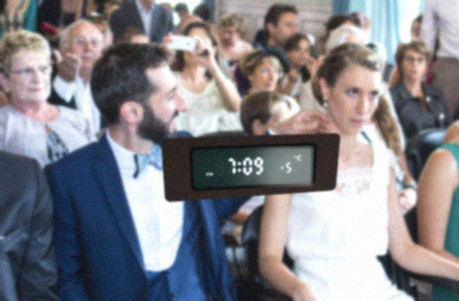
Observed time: **7:09**
